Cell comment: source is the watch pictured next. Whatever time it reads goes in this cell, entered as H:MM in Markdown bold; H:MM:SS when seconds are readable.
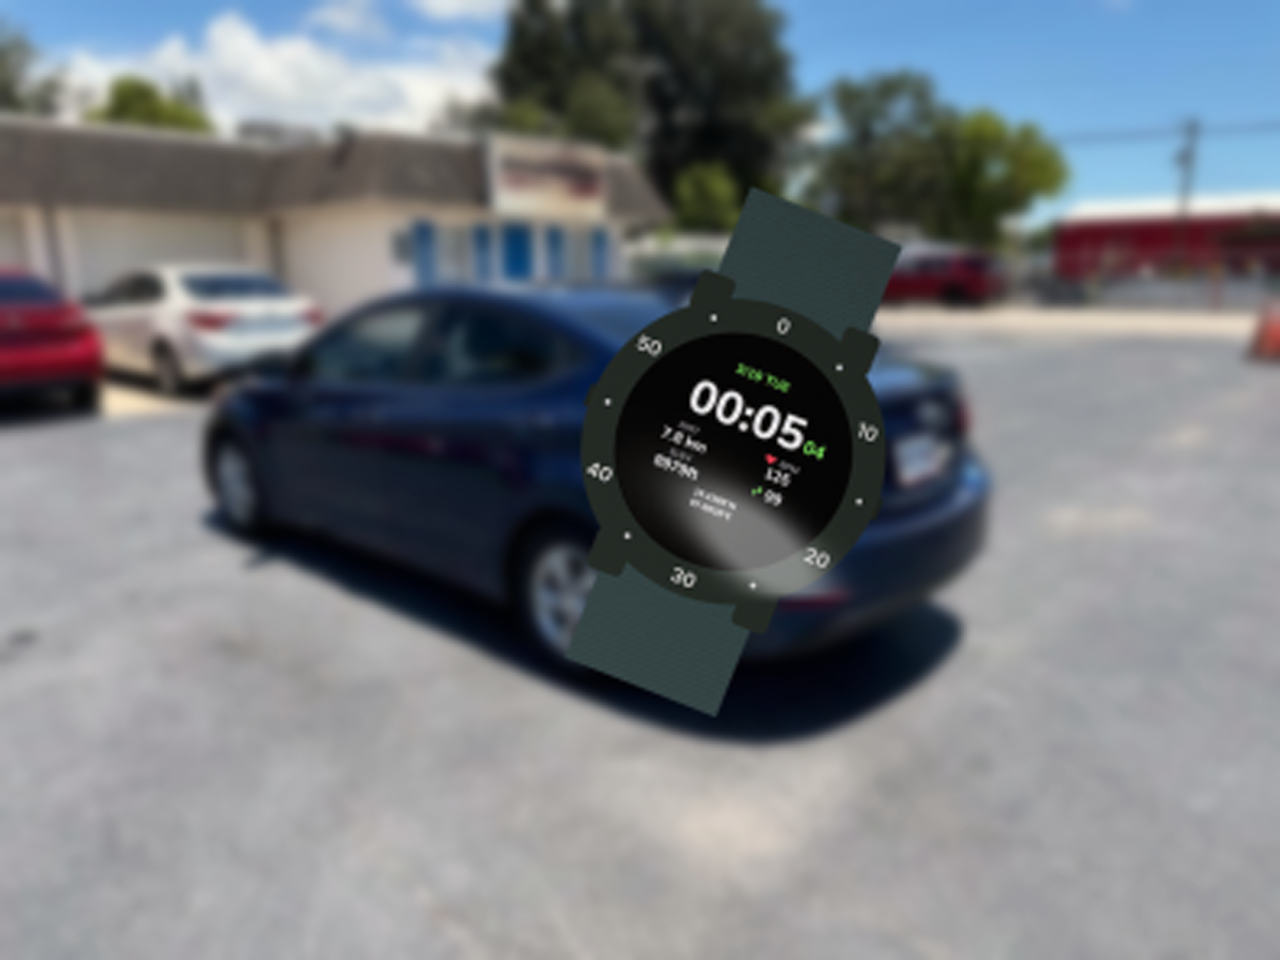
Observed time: **0:05**
